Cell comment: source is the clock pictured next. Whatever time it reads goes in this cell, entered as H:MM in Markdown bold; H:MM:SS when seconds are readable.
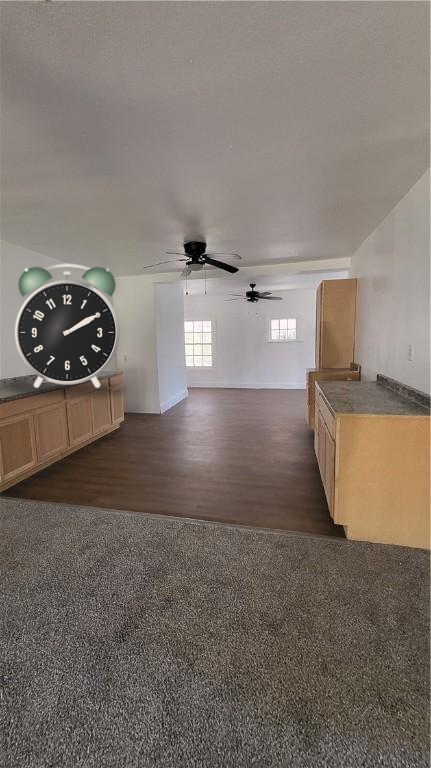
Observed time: **2:10**
